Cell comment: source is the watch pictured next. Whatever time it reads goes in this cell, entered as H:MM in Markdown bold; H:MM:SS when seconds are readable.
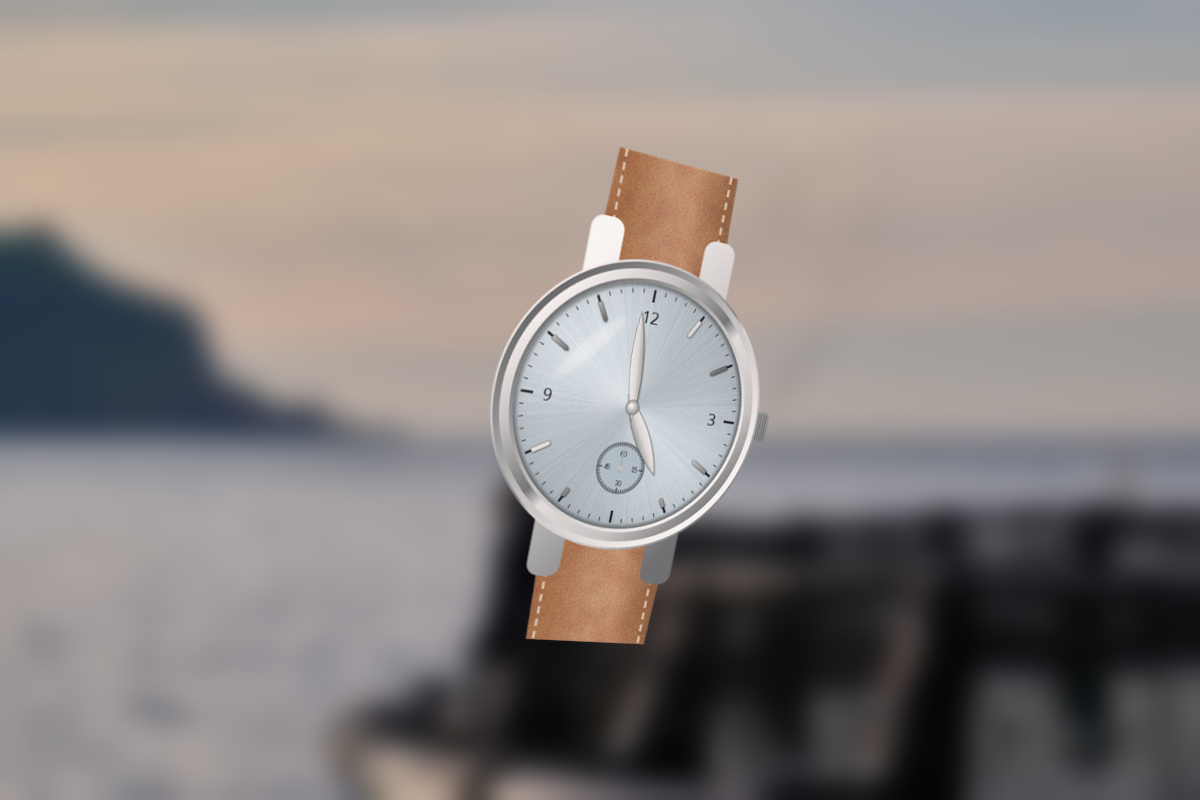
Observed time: **4:59**
